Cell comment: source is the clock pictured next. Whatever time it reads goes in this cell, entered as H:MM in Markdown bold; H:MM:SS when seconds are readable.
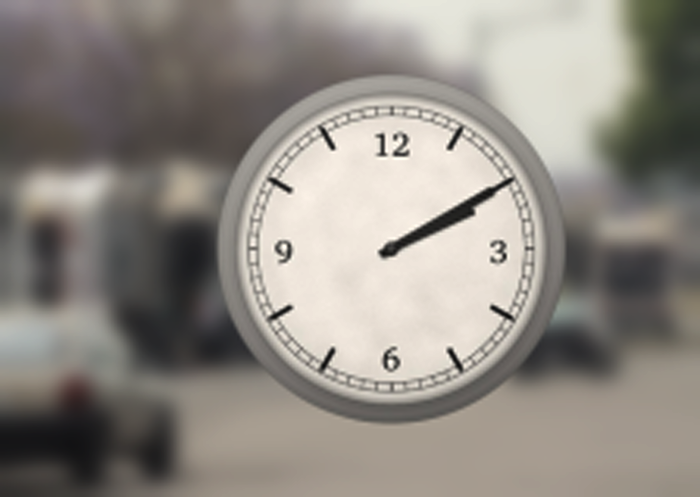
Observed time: **2:10**
